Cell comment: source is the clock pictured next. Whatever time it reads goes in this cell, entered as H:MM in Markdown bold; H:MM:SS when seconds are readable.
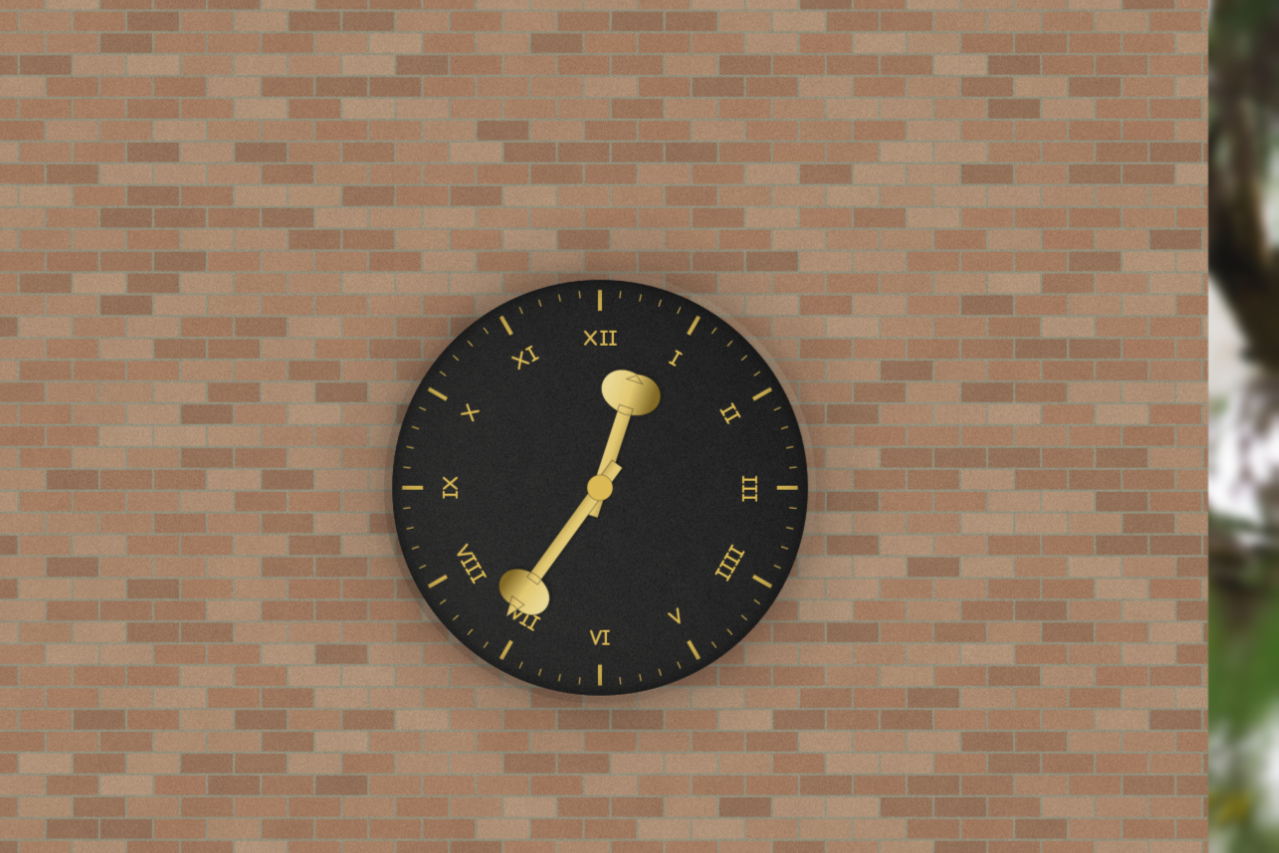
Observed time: **12:36**
